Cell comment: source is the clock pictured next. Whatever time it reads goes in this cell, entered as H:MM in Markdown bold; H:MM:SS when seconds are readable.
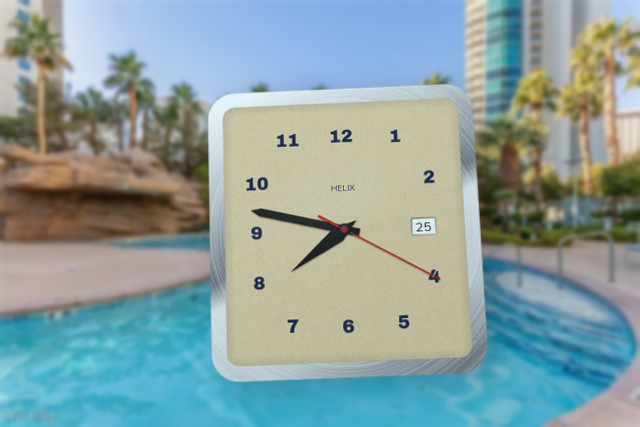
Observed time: **7:47:20**
